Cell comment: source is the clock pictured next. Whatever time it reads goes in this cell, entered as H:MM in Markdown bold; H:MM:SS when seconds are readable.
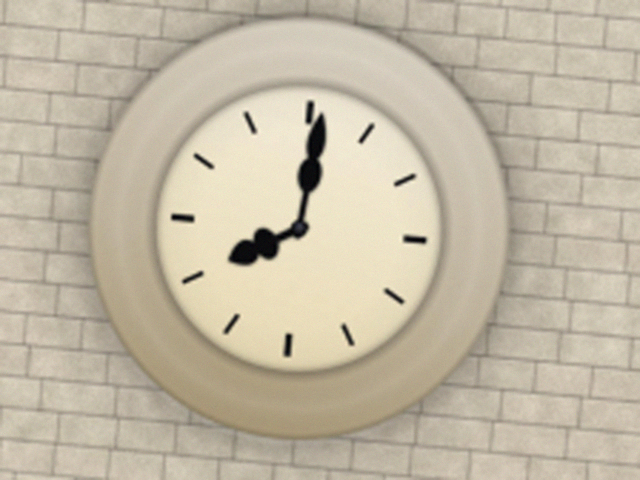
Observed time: **8:01**
